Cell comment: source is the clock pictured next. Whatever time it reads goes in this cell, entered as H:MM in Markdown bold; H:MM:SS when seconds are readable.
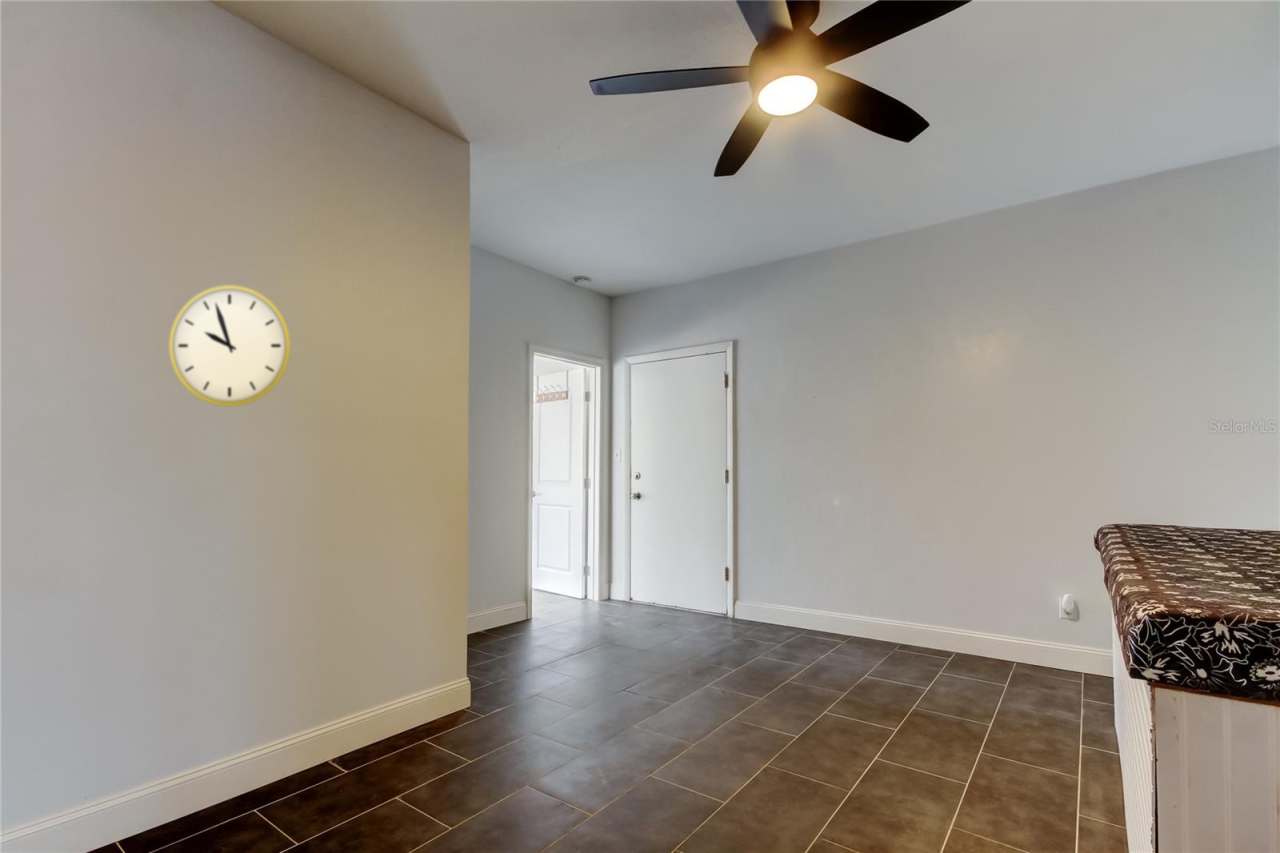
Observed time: **9:57**
